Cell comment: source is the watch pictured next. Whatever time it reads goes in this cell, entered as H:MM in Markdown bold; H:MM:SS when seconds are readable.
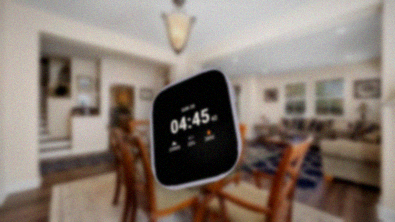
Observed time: **4:45**
